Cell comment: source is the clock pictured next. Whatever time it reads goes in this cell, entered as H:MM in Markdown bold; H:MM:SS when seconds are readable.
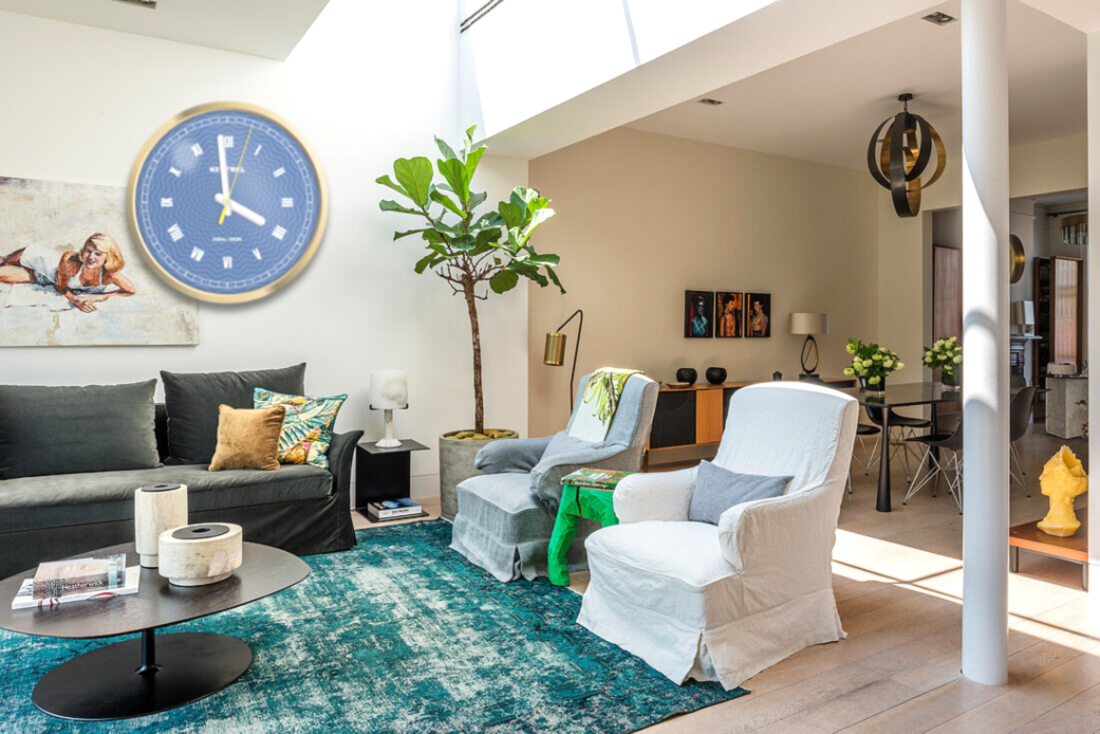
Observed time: **3:59:03**
